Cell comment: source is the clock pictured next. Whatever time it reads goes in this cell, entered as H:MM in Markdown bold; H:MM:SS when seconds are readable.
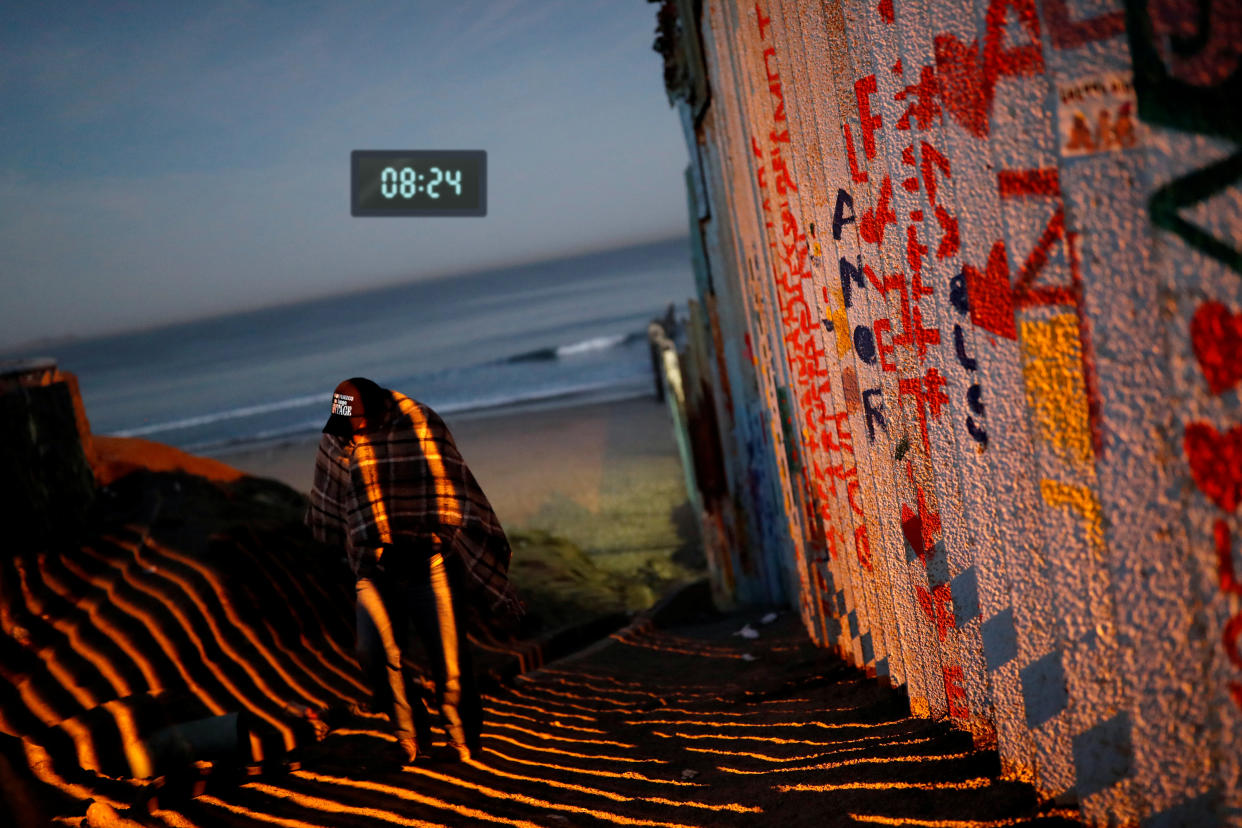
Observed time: **8:24**
